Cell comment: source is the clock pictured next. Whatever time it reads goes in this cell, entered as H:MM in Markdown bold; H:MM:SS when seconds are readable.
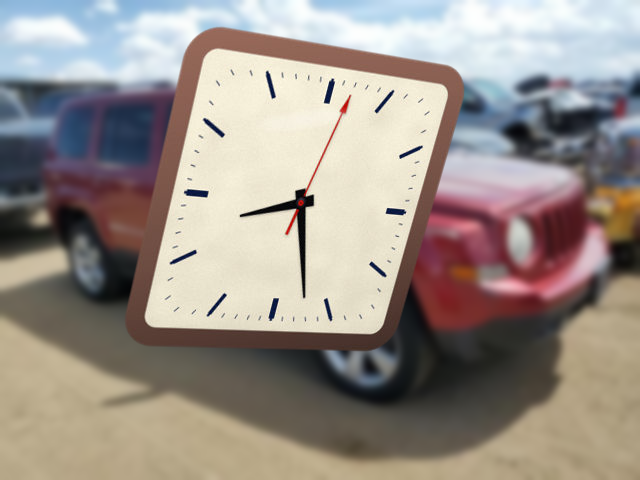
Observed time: **8:27:02**
